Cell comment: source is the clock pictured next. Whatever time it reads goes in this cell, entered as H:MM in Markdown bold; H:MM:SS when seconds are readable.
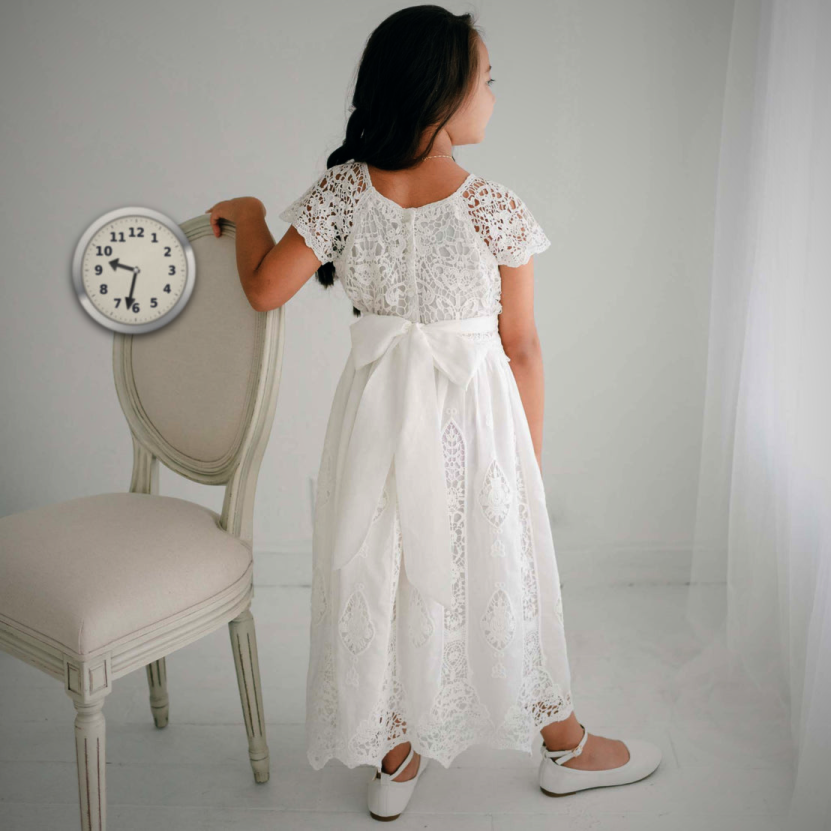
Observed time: **9:32**
